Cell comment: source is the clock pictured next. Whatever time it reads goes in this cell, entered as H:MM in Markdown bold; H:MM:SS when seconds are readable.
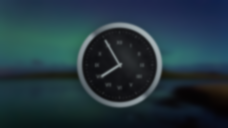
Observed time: **7:55**
